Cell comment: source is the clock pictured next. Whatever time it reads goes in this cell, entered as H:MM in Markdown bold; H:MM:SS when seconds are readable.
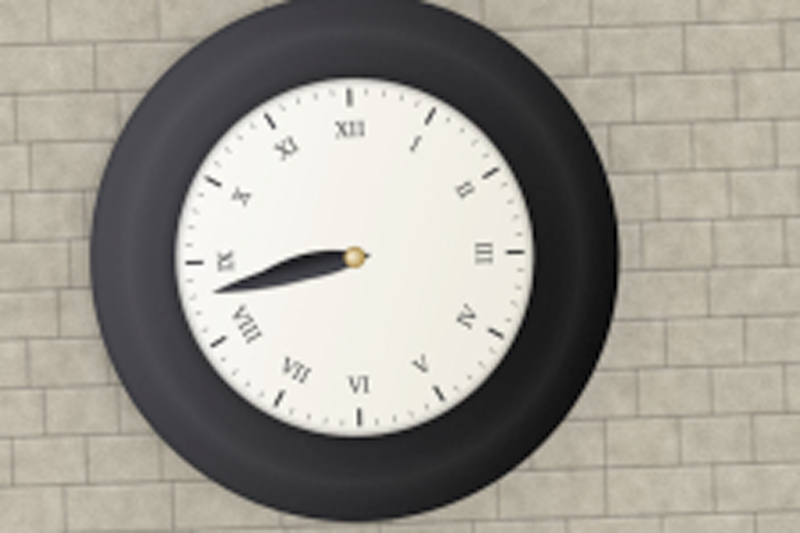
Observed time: **8:43**
